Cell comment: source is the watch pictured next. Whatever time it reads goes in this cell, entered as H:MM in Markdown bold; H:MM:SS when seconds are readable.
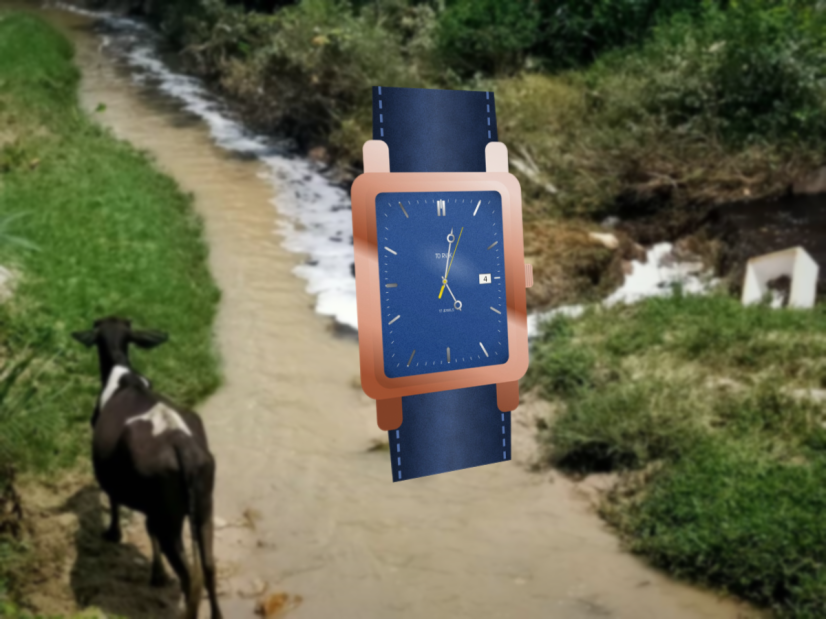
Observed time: **5:02:04**
